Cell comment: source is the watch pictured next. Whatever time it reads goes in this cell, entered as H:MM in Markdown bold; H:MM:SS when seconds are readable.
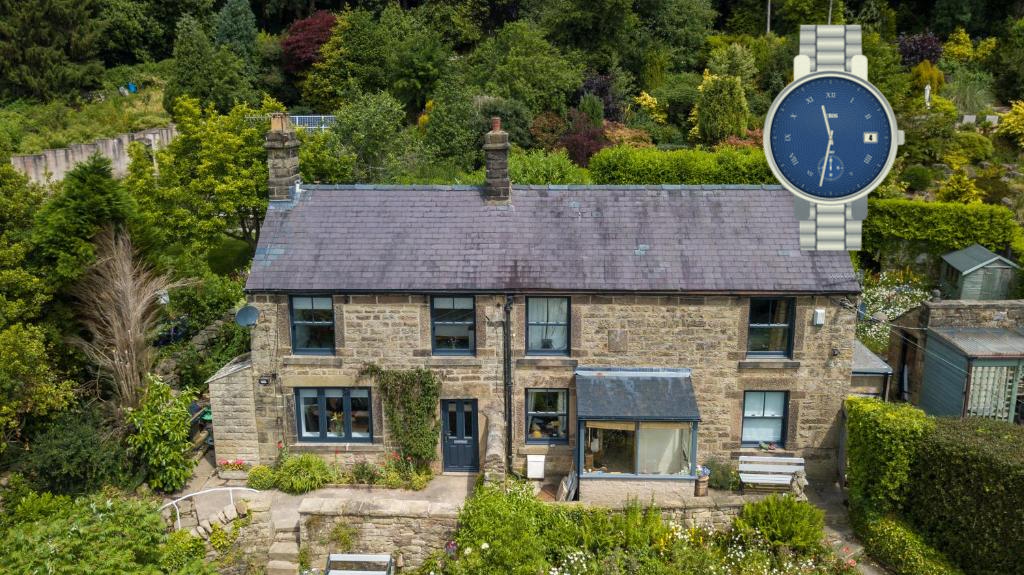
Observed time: **11:32**
